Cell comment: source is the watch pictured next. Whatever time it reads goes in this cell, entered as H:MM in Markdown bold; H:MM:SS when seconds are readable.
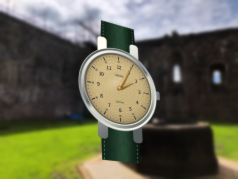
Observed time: **2:05**
